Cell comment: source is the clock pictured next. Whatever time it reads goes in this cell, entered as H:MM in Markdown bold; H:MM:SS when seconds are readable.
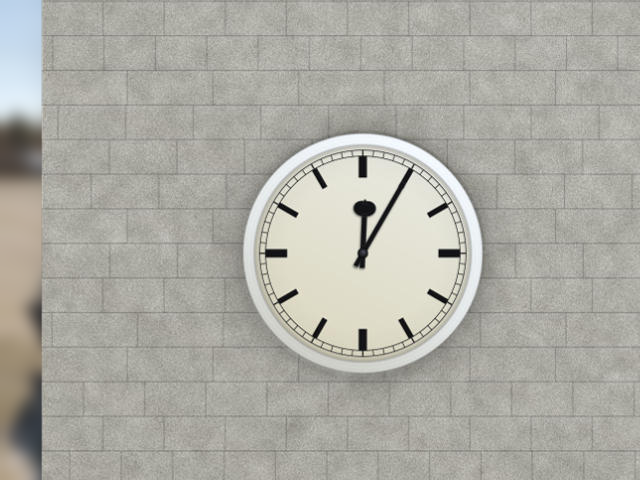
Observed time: **12:05**
